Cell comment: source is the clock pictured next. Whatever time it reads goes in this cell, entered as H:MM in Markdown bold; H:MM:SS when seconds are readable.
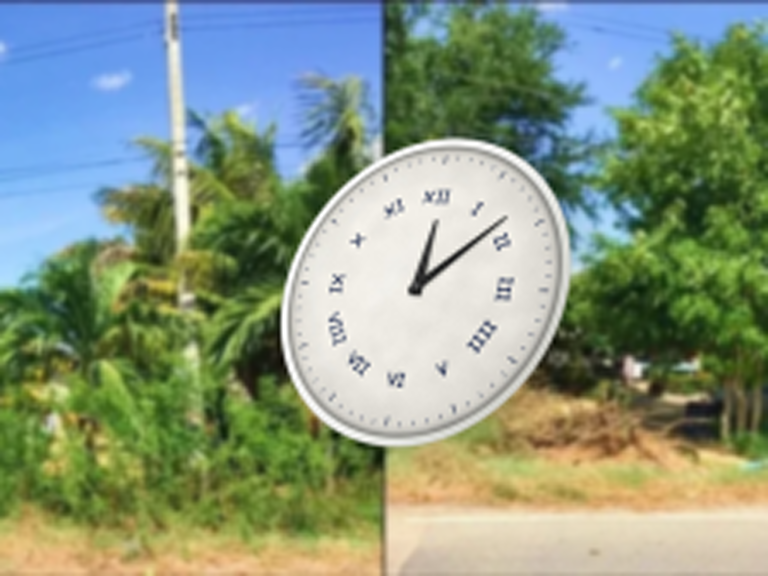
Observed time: **12:08**
